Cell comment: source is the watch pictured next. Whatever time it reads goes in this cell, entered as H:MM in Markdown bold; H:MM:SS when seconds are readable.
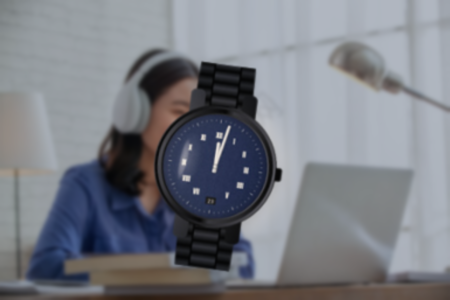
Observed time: **12:02**
